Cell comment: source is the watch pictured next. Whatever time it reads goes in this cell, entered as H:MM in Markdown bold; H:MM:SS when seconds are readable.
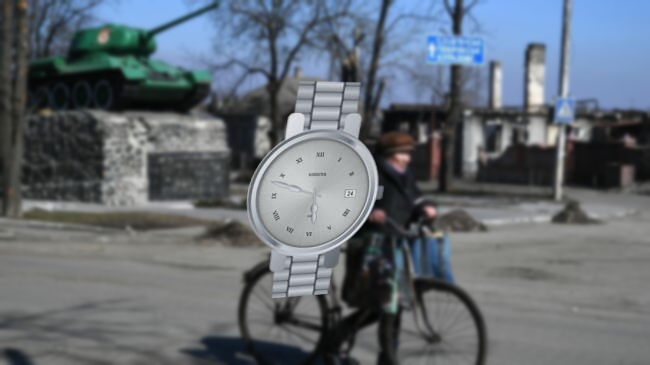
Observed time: **5:48**
